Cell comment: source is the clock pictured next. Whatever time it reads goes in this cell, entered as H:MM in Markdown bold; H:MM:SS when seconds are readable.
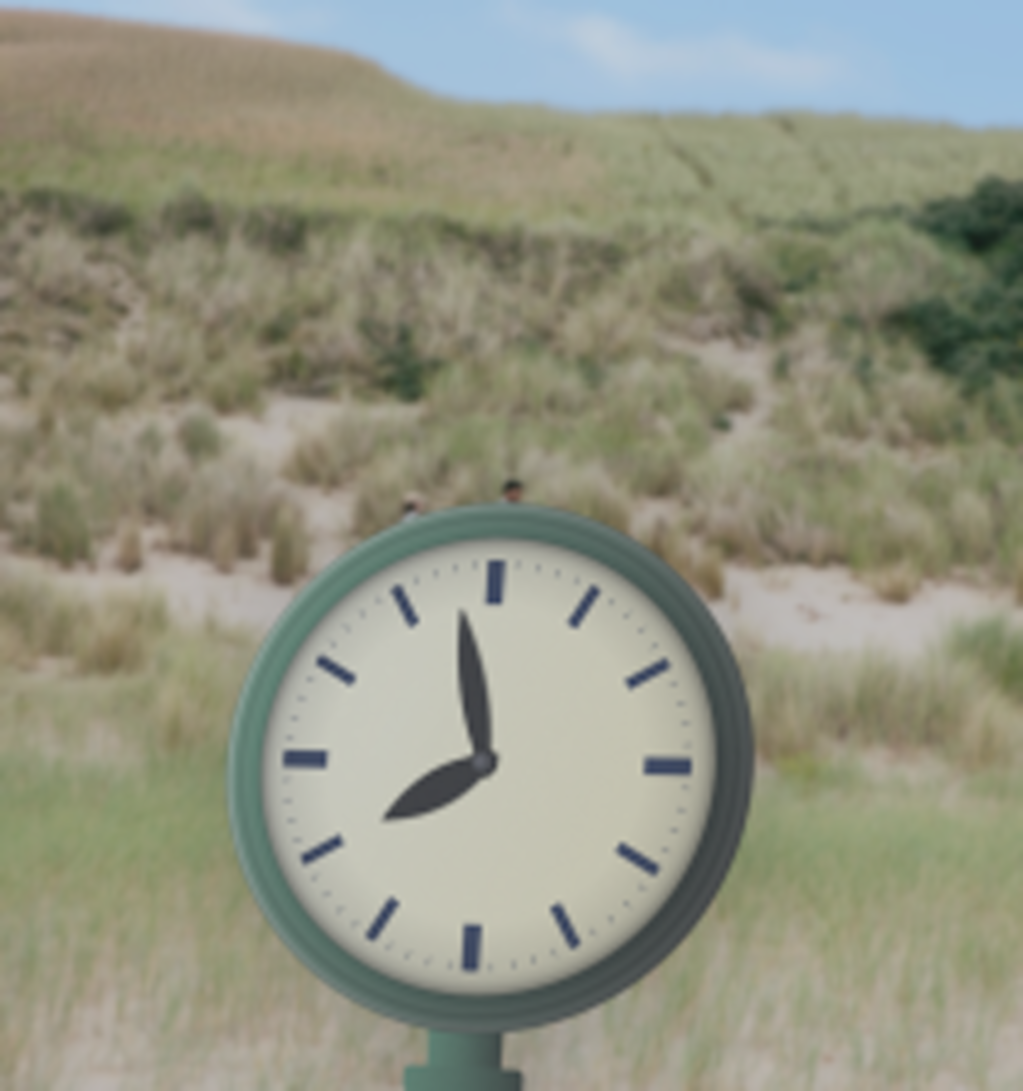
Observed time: **7:58**
